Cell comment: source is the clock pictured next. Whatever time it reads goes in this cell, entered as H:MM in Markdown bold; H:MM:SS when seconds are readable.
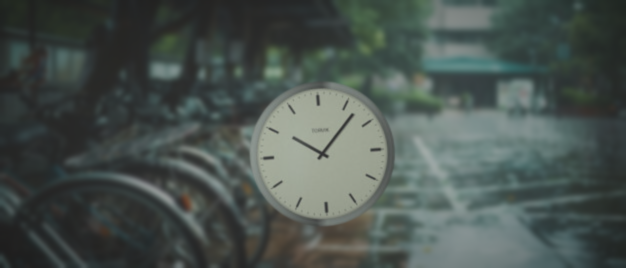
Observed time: **10:07**
